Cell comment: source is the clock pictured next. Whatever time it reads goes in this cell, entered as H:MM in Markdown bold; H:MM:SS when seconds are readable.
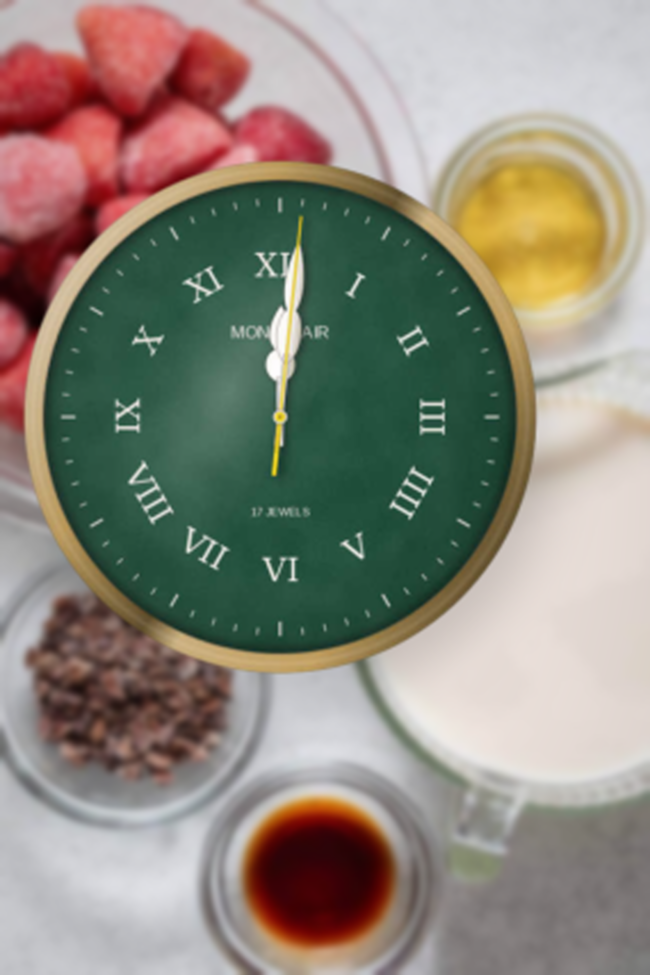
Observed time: **12:01:01**
